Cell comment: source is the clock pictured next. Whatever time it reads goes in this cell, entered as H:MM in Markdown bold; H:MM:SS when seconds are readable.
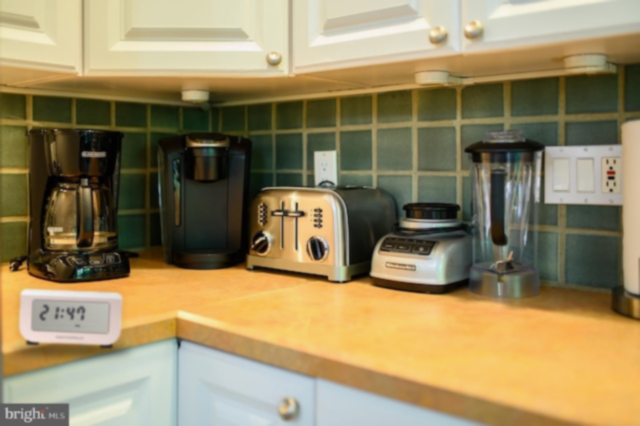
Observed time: **21:47**
